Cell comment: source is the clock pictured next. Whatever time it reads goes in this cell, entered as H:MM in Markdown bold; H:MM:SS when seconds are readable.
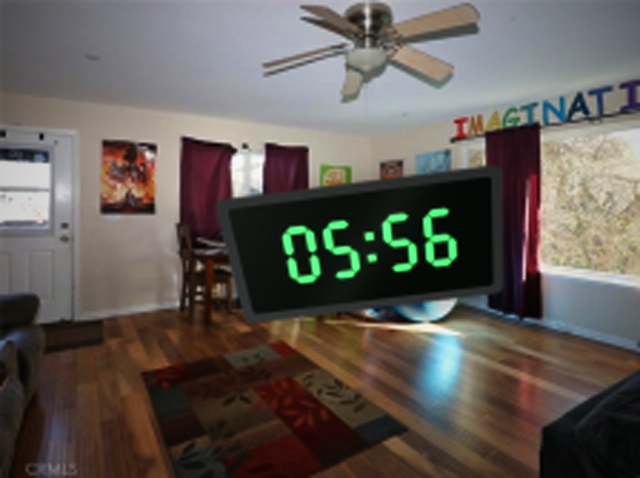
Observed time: **5:56**
